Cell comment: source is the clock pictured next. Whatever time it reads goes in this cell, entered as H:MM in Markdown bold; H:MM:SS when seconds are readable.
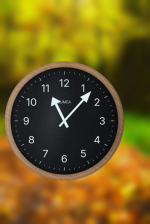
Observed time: **11:07**
